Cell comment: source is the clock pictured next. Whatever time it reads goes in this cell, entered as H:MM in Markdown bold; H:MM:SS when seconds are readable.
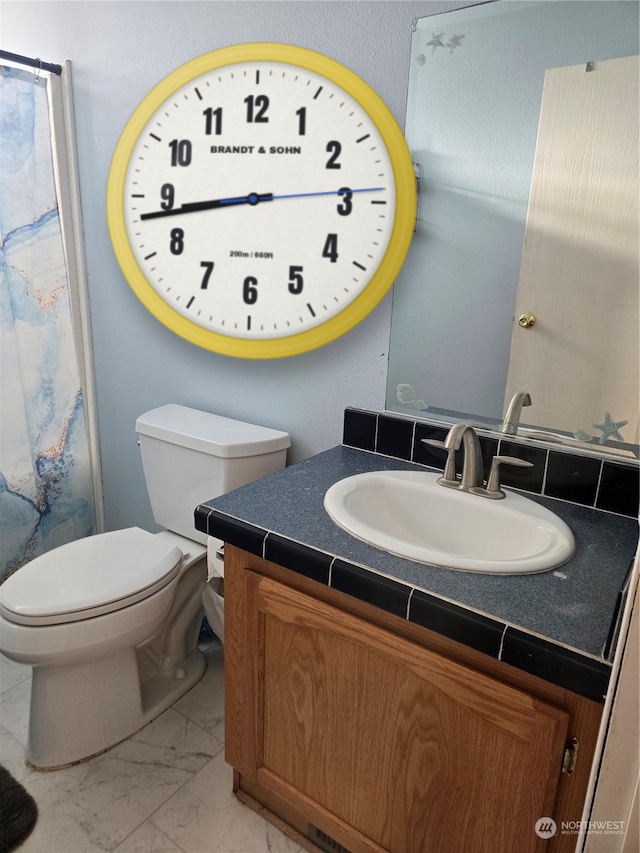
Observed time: **8:43:14**
